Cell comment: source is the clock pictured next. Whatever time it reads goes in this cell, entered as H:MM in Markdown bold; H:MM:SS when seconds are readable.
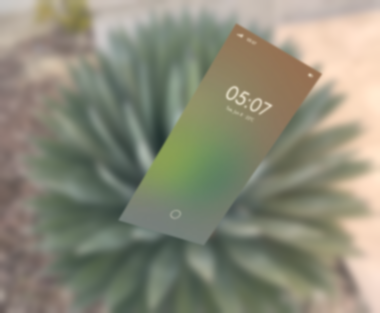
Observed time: **5:07**
